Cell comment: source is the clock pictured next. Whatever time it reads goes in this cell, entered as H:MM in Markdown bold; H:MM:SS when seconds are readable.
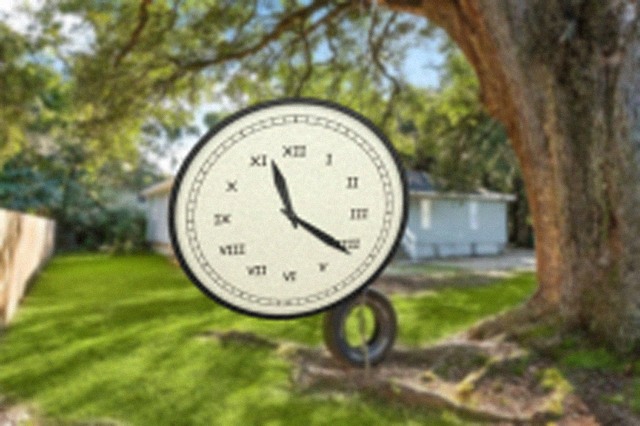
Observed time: **11:21**
